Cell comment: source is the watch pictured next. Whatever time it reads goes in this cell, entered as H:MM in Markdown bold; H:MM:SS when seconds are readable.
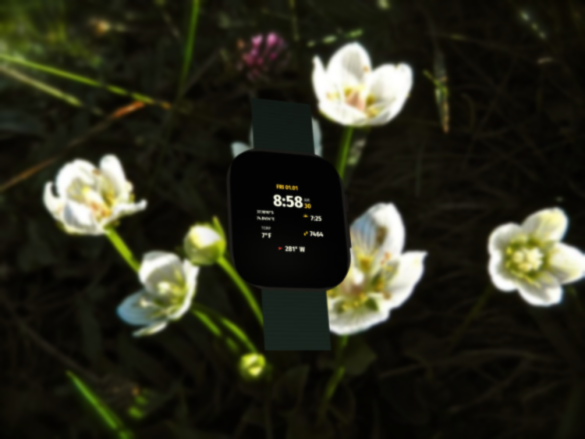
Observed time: **8:58**
